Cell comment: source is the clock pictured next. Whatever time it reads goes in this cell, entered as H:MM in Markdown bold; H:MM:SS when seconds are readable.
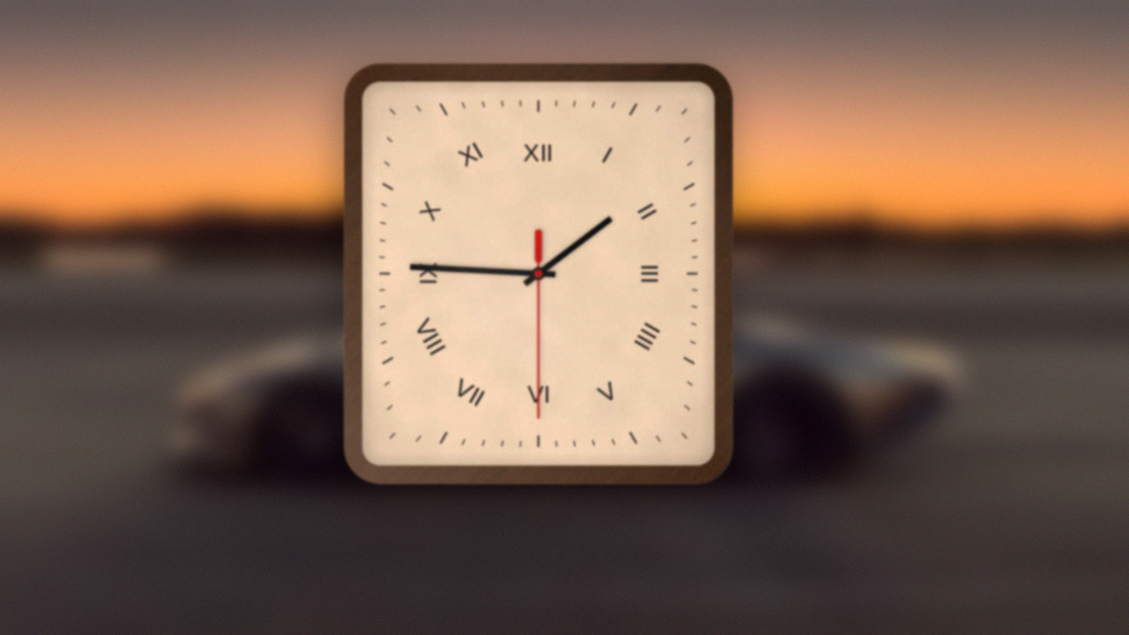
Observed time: **1:45:30**
